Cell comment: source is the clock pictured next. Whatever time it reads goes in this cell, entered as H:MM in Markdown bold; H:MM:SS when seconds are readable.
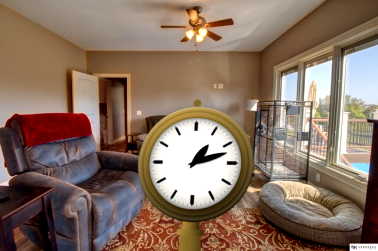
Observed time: **1:12**
